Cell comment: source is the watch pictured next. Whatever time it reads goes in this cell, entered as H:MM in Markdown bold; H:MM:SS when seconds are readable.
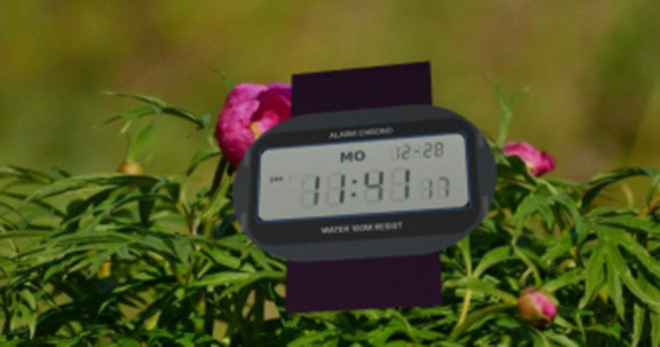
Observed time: **11:41:17**
